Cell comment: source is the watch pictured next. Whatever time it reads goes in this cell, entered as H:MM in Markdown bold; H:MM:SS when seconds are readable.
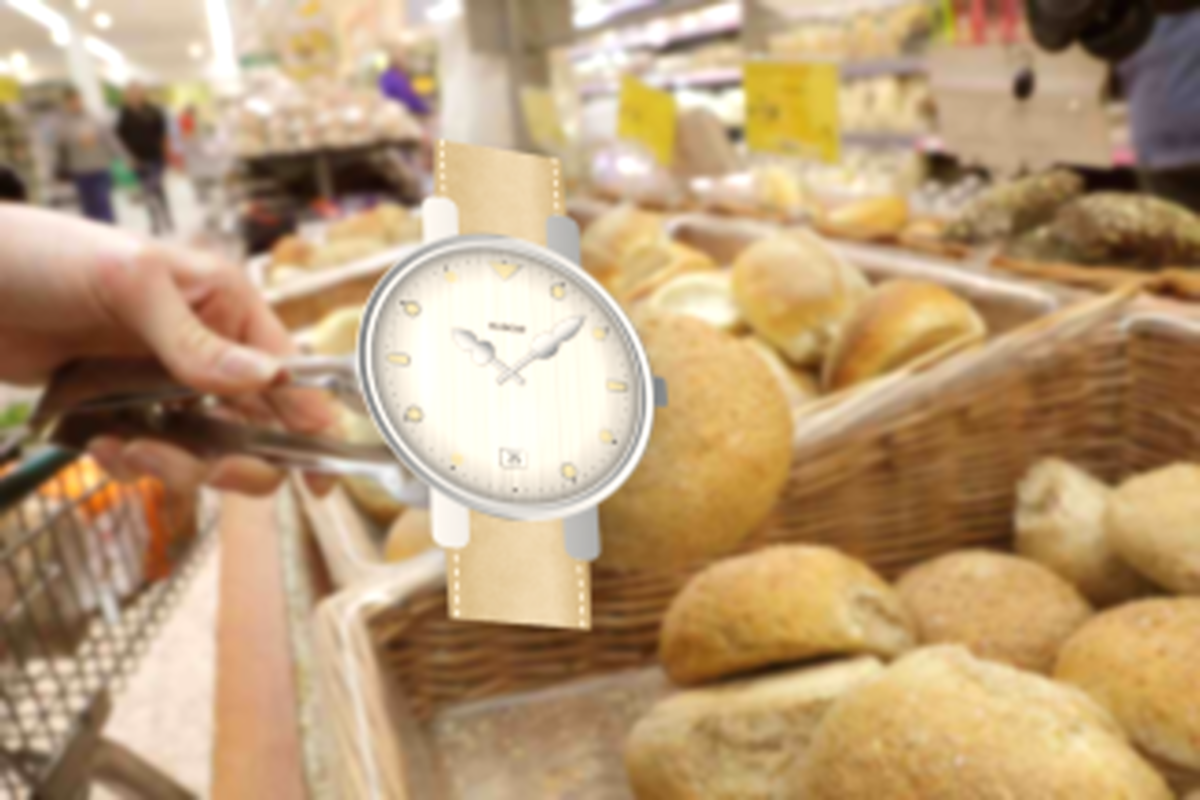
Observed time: **10:08**
